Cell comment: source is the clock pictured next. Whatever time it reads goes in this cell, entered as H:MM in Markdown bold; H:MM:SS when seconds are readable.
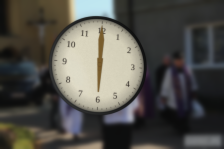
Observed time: **6:00**
